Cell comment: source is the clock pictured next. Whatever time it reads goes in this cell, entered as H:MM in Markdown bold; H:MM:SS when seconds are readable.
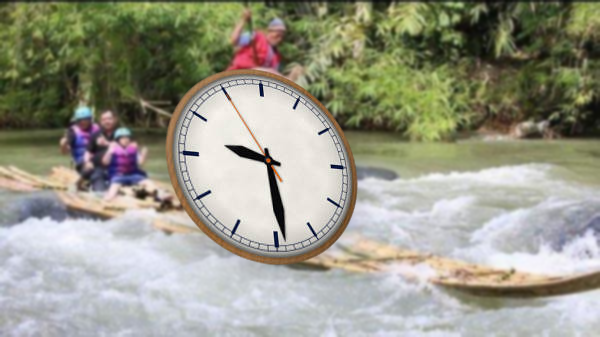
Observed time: **9:28:55**
